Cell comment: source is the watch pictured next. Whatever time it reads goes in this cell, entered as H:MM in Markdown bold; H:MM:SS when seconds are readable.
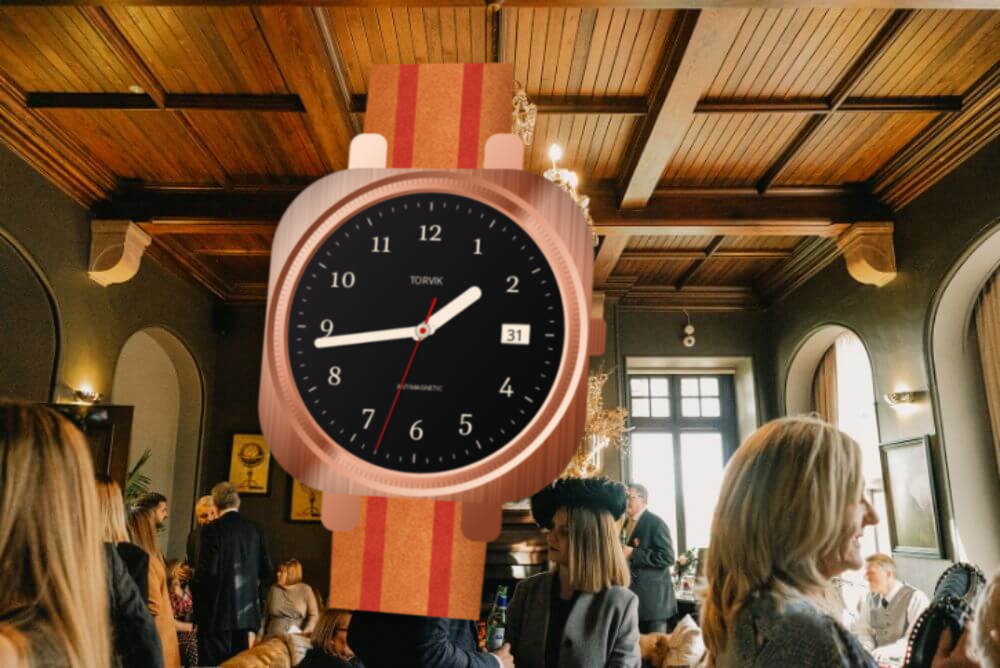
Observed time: **1:43:33**
